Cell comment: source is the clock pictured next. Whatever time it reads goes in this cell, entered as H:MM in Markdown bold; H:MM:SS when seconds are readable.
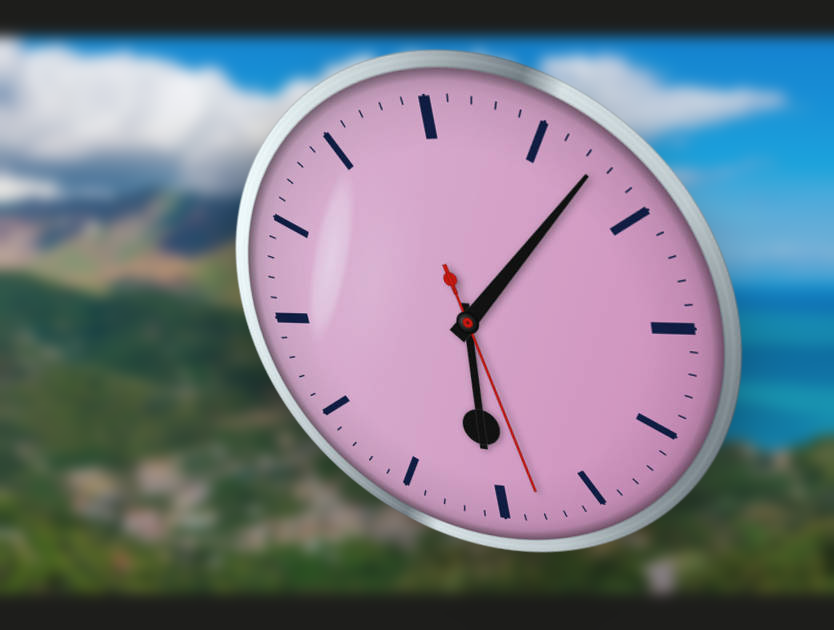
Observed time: **6:07:28**
